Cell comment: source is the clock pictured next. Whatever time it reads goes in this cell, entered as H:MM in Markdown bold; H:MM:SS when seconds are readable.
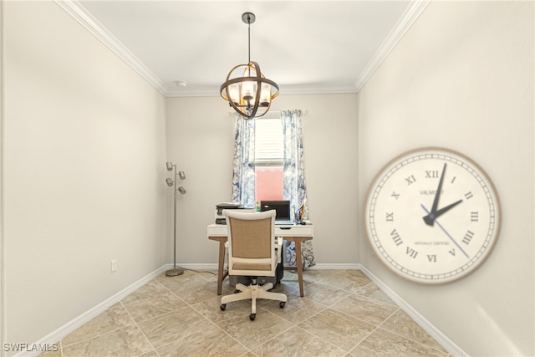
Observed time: **2:02:23**
